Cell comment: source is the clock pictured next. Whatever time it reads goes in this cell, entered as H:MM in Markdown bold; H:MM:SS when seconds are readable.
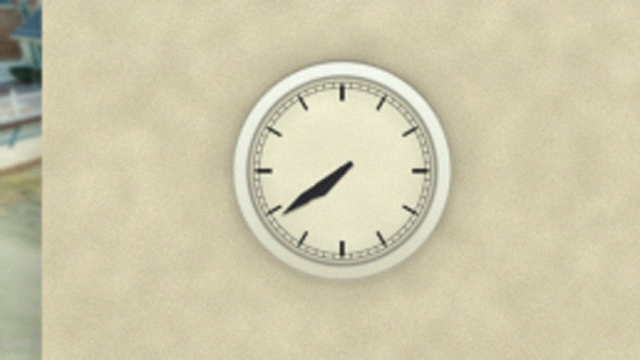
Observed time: **7:39**
